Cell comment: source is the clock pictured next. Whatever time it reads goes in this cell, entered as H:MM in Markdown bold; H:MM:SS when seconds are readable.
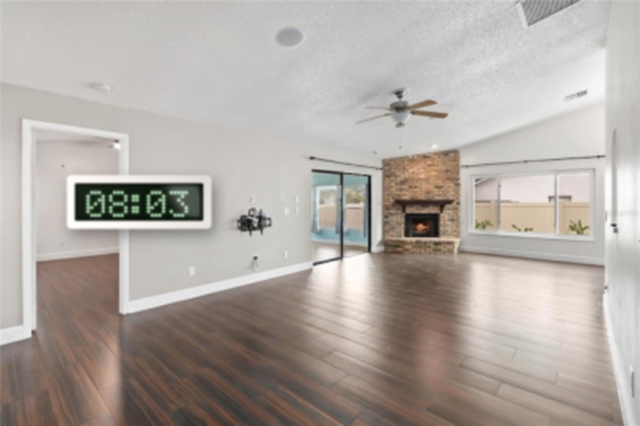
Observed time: **8:03**
